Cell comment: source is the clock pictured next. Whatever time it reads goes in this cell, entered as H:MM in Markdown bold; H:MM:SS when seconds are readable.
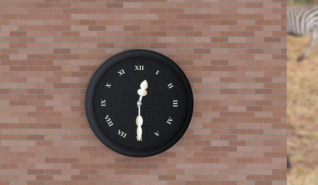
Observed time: **12:30**
